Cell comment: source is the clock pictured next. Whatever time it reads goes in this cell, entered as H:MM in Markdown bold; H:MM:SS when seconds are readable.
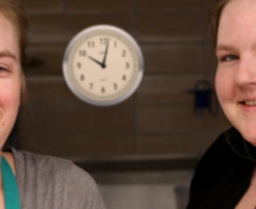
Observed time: **10:02**
